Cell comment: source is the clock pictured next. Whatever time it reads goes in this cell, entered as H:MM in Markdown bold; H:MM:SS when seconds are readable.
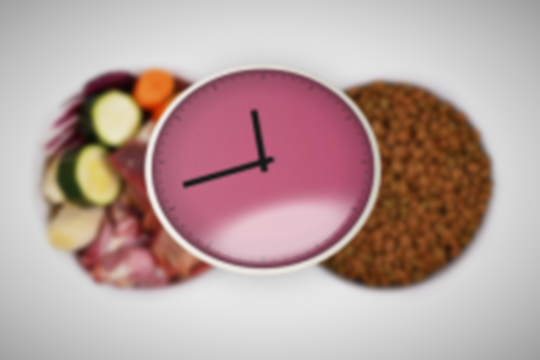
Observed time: **11:42**
